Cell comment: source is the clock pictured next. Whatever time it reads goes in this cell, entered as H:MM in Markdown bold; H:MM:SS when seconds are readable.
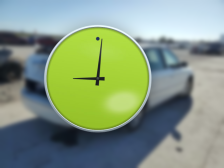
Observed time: **9:01**
